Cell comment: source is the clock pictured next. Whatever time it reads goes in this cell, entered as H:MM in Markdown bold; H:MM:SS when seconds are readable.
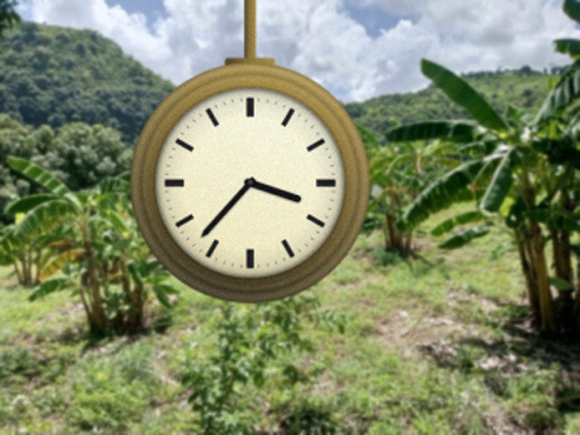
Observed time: **3:37**
